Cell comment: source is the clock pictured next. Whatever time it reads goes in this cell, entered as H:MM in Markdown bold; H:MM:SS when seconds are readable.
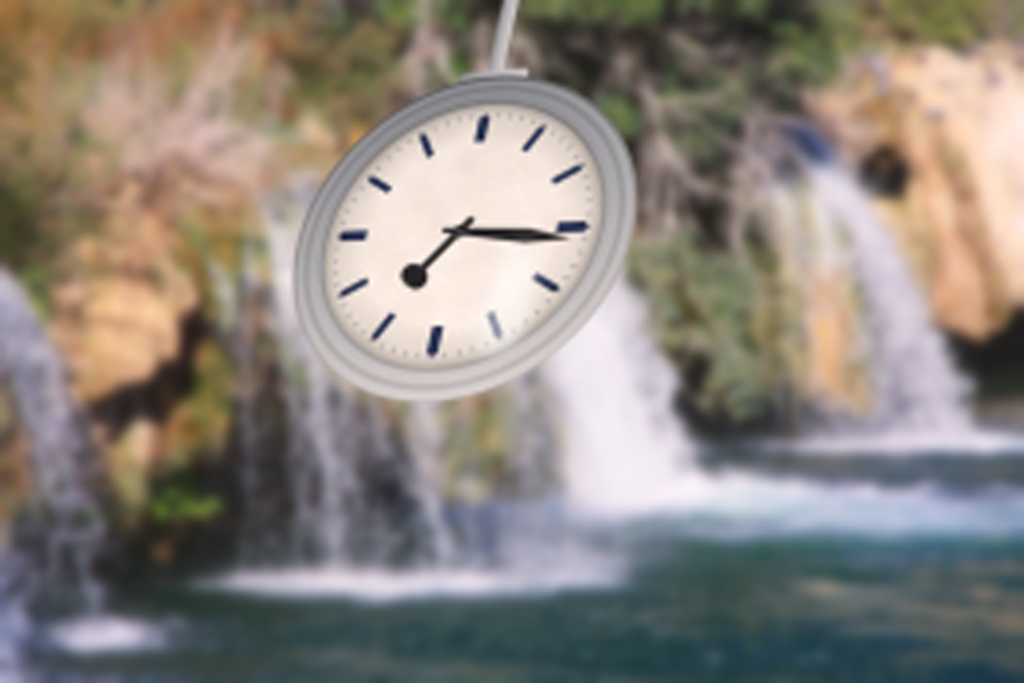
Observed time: **7:16**
